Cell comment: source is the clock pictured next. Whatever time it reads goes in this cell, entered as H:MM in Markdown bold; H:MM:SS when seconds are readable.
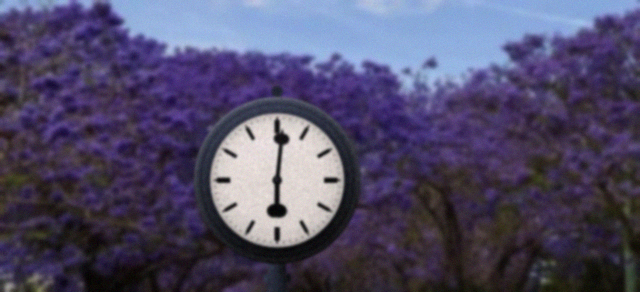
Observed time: **6:01**
